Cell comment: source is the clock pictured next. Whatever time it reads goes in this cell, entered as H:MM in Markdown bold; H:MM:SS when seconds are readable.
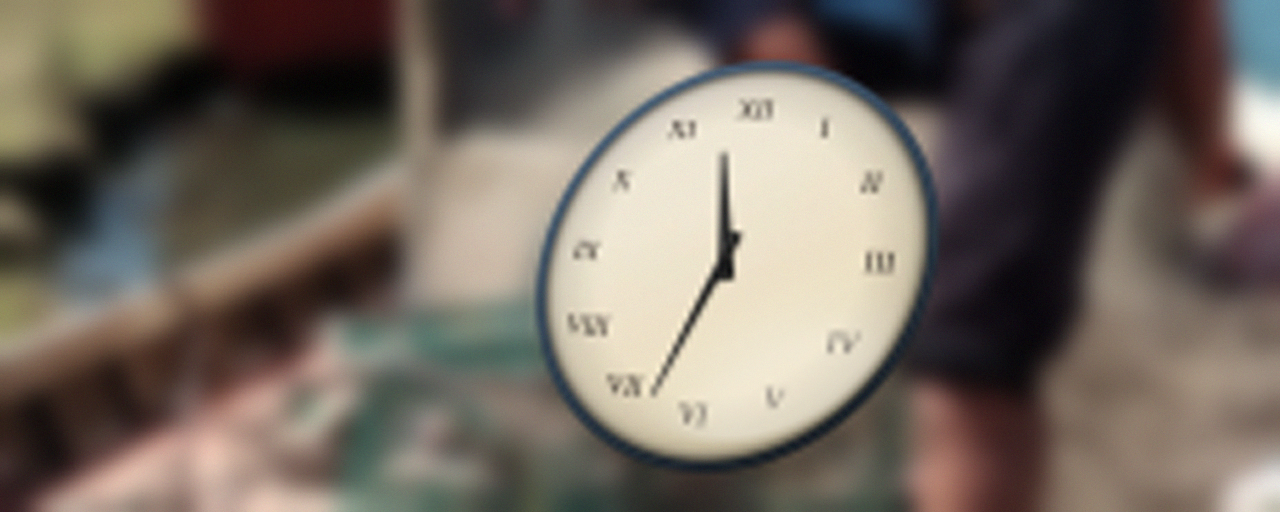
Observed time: **11:33**
